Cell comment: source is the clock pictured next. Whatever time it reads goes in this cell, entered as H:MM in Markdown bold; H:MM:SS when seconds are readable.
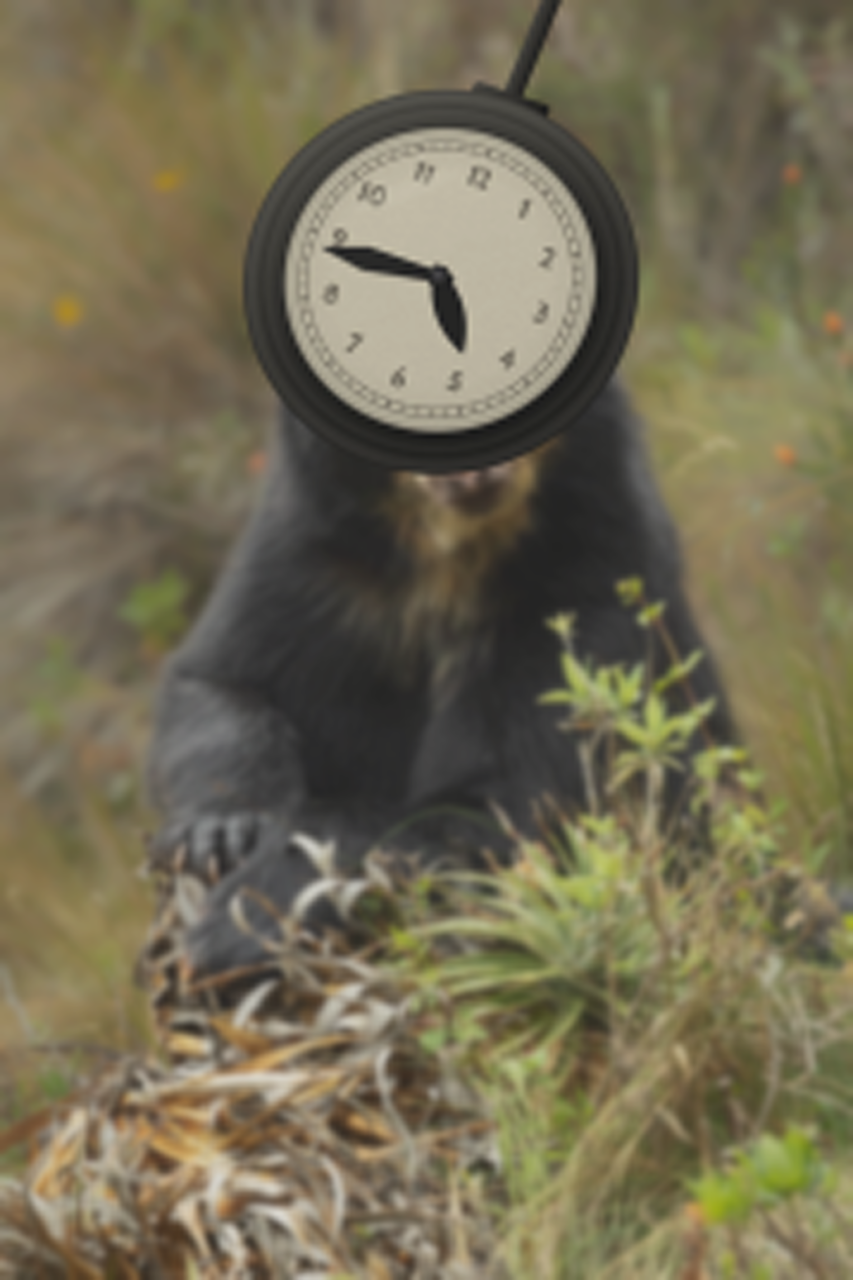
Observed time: **4:44**
